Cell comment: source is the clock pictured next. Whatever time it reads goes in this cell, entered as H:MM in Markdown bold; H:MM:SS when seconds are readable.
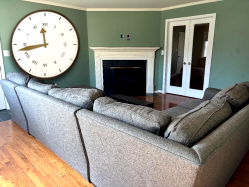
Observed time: **11:43**
